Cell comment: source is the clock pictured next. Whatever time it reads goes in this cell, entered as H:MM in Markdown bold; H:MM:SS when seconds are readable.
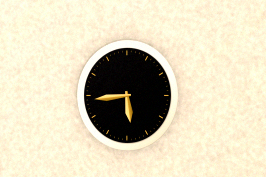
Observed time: **5:44**
